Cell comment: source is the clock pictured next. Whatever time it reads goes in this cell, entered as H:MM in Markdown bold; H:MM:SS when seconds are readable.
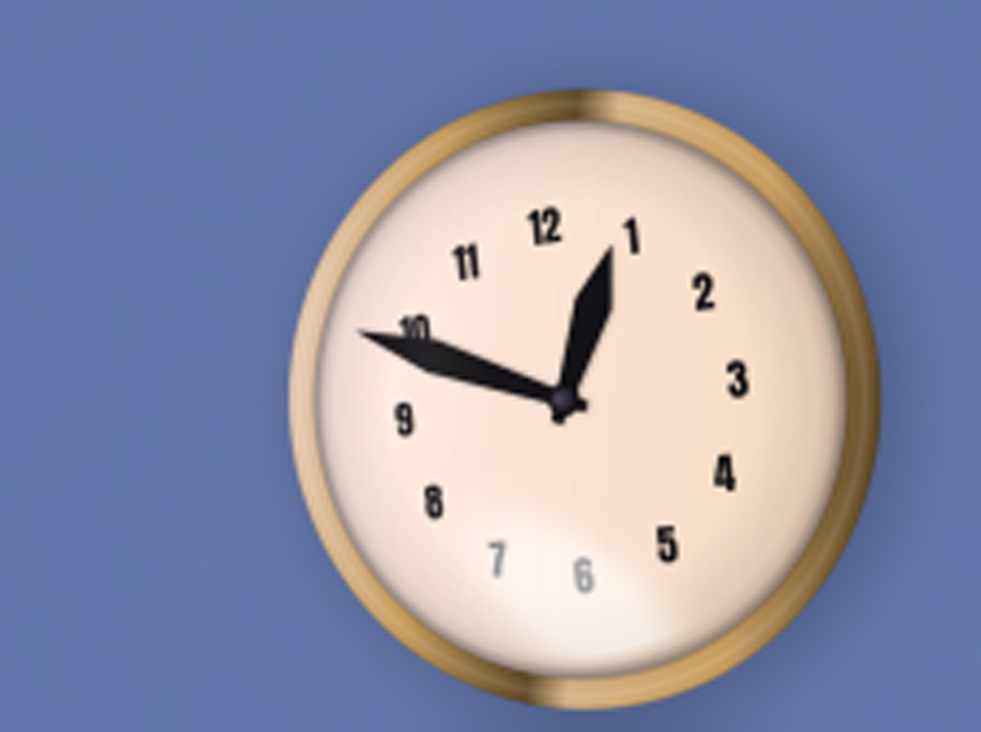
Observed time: **12:49**
